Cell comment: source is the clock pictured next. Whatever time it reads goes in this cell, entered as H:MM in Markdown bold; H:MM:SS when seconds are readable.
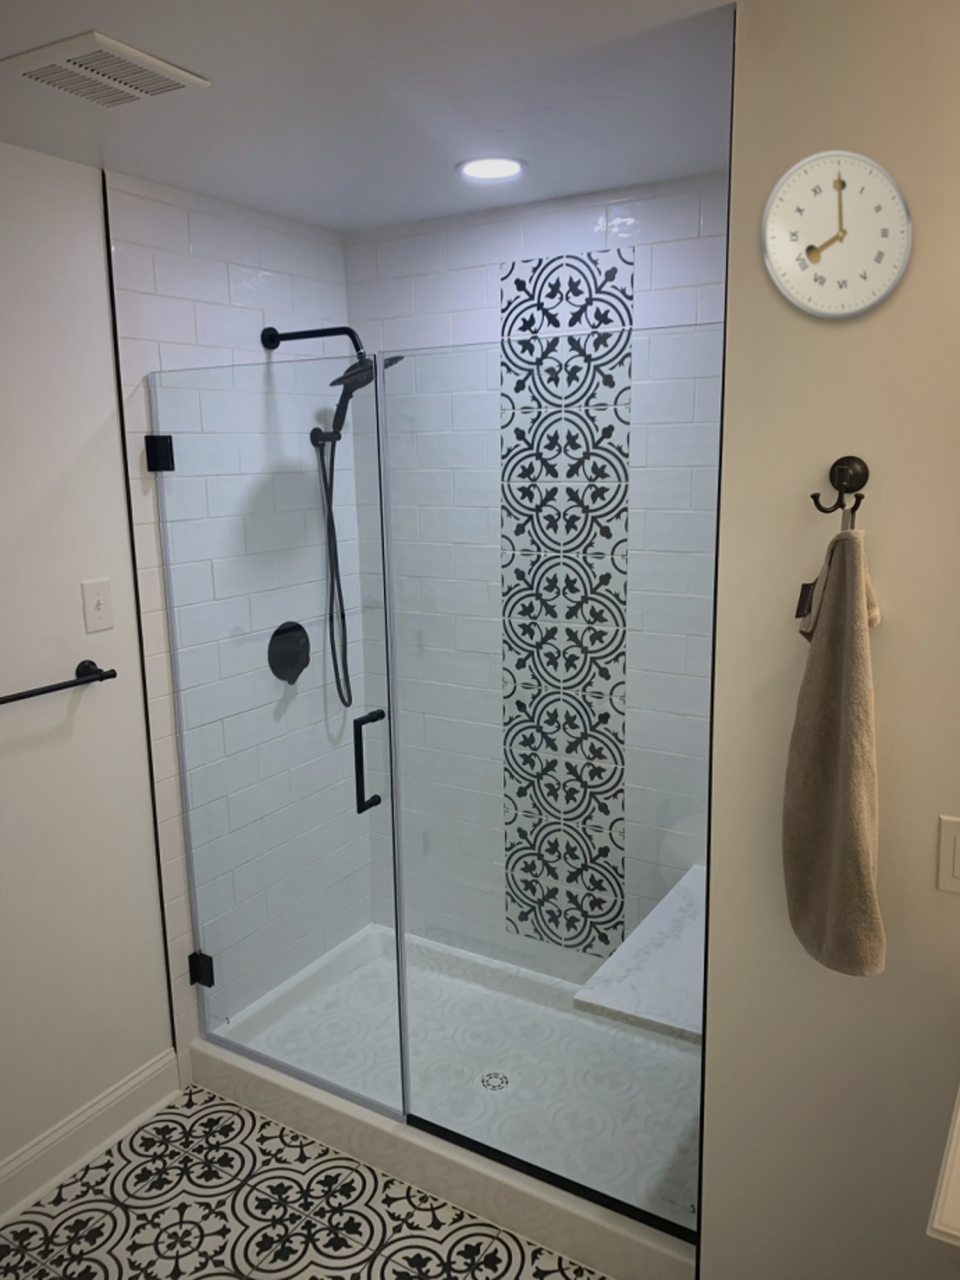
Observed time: **8:00**
